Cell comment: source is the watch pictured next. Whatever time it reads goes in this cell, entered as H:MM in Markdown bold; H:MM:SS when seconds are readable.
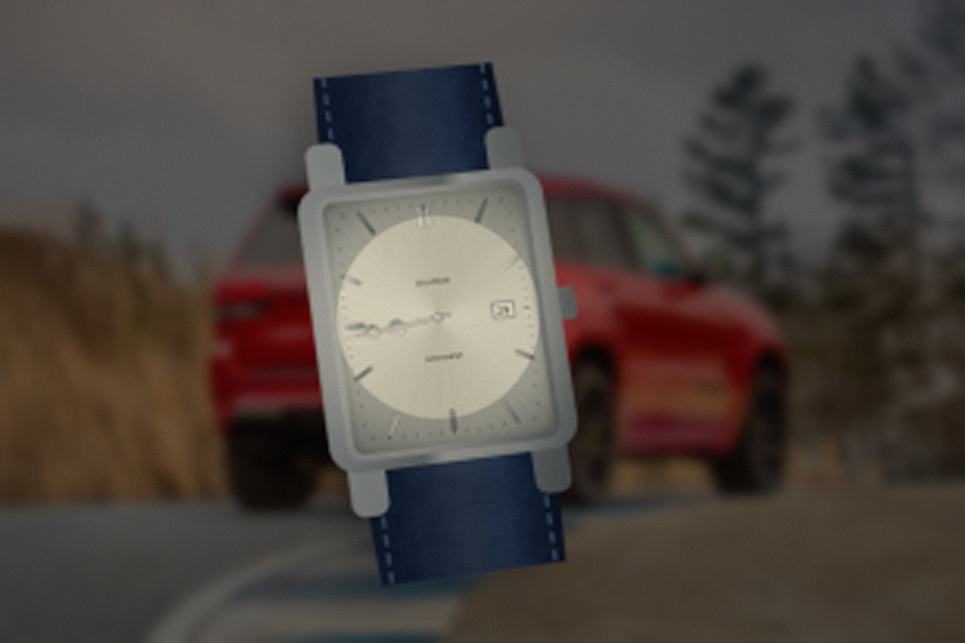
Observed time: **8:44**
